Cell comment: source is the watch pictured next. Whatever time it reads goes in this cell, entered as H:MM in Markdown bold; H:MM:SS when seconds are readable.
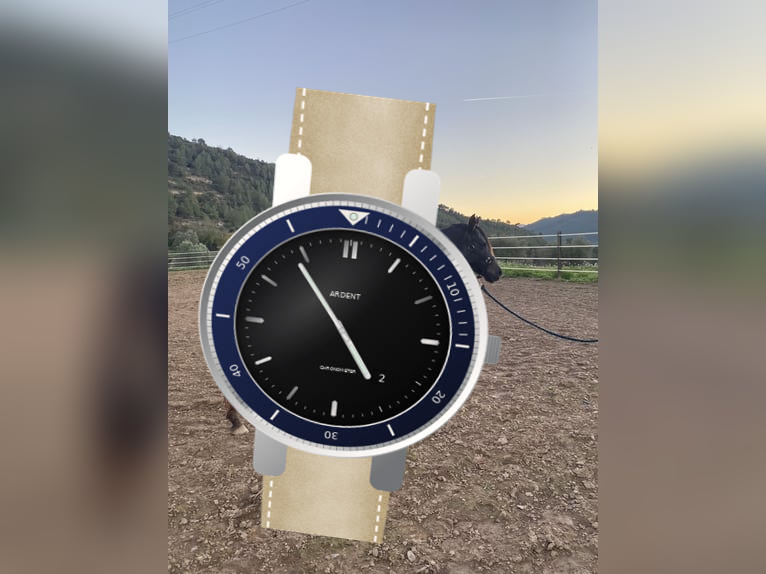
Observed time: **4:54**
